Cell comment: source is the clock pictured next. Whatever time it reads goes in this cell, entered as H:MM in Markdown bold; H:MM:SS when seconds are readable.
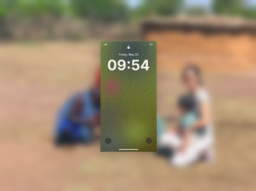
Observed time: **9:54**
